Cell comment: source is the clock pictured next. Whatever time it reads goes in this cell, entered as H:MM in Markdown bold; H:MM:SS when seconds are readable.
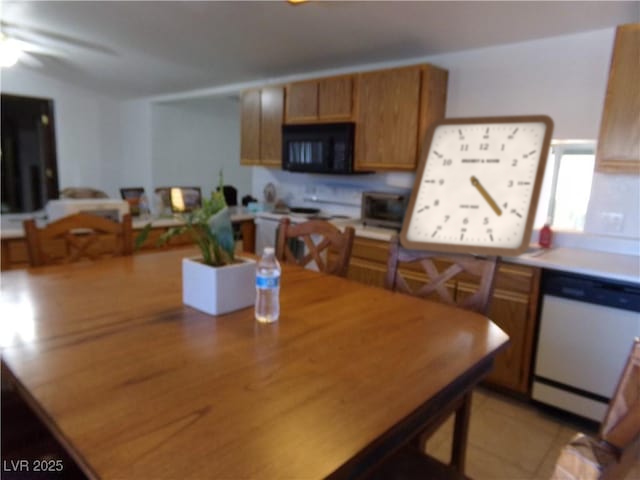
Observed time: **4:22**
